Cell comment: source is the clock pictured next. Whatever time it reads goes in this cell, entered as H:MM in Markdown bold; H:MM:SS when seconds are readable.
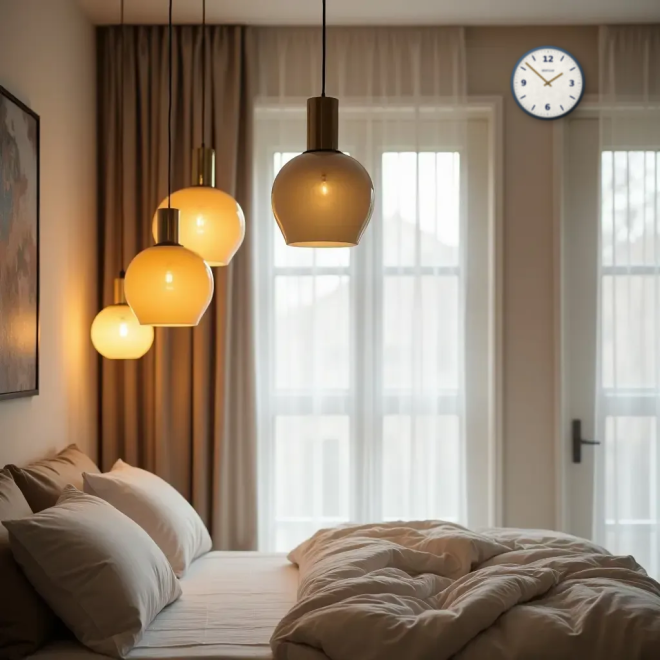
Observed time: **1:52**
